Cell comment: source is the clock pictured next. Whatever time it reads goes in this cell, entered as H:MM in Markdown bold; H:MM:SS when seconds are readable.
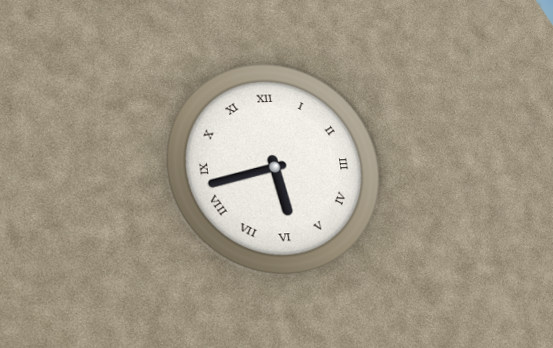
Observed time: **5:43**
